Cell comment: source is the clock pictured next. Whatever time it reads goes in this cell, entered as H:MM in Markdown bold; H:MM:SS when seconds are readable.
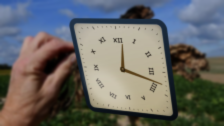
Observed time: **12:18**
